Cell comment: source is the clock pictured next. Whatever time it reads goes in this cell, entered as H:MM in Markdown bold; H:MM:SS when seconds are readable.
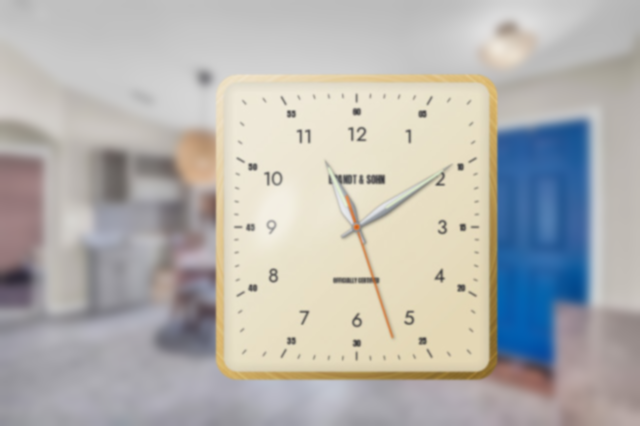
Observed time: **11:09:27**
